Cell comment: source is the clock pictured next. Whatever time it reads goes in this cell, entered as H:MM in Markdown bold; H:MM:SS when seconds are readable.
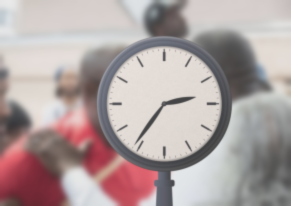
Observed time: **2:36**
